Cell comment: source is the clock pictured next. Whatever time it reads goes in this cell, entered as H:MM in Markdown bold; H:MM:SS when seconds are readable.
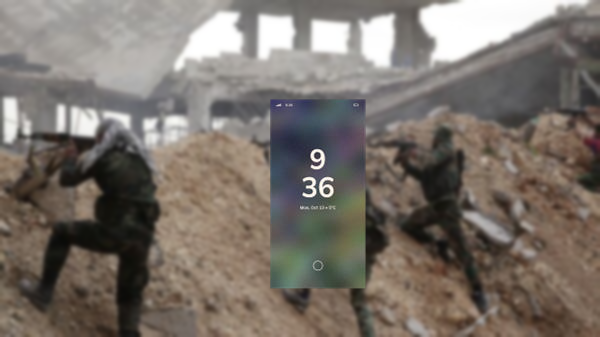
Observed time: **9:36**
